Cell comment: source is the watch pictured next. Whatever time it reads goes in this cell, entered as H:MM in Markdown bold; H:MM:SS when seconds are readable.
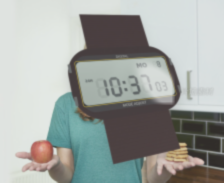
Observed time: **10:37:03**
